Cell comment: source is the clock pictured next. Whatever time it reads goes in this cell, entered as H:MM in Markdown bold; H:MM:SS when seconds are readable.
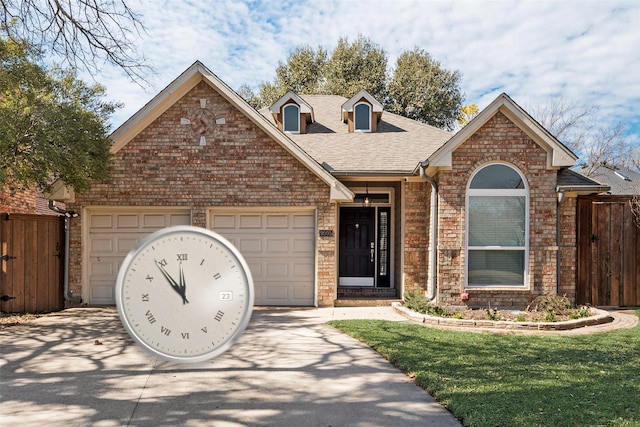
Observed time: **11:54**
